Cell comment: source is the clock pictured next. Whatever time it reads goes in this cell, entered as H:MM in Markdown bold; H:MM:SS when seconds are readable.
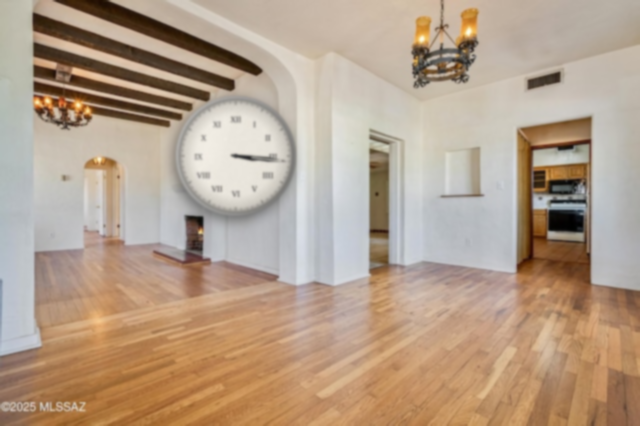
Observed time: **3:16**
